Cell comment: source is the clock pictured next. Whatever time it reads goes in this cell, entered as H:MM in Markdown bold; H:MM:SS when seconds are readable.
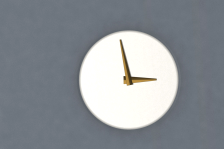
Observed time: **2:58**
